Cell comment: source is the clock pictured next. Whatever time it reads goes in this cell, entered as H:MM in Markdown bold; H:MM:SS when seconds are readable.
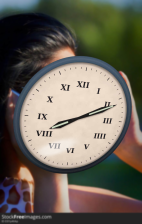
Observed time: **8:11**
